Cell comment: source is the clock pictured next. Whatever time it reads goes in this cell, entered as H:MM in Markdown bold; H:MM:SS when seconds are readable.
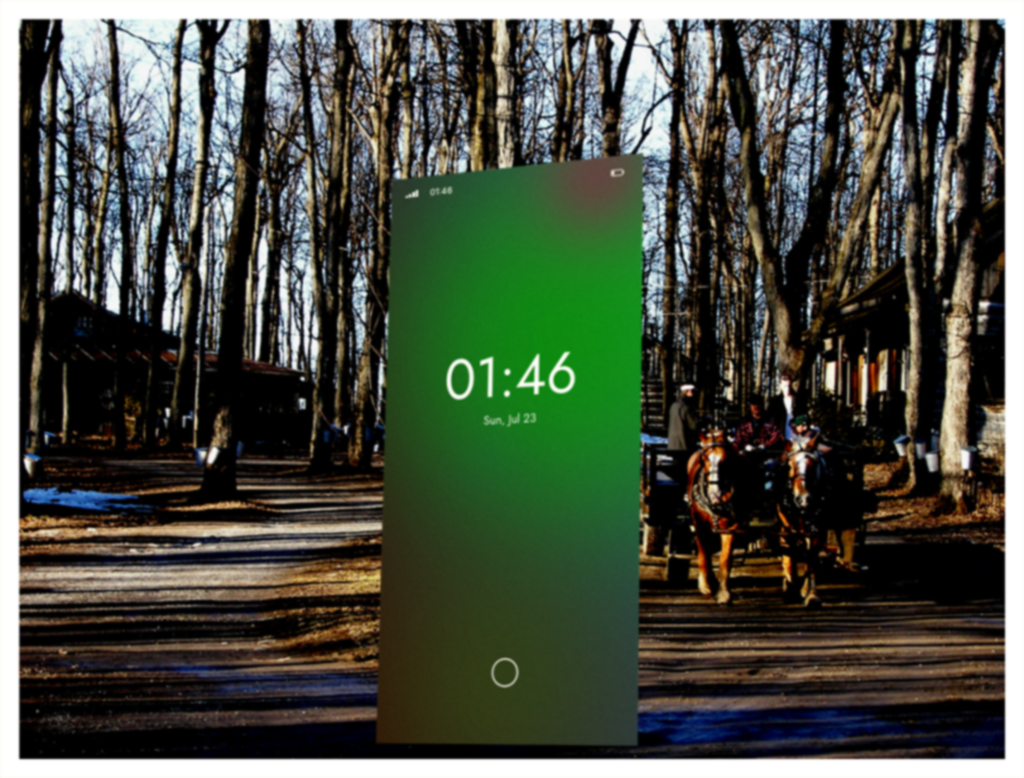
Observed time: **1:46**
